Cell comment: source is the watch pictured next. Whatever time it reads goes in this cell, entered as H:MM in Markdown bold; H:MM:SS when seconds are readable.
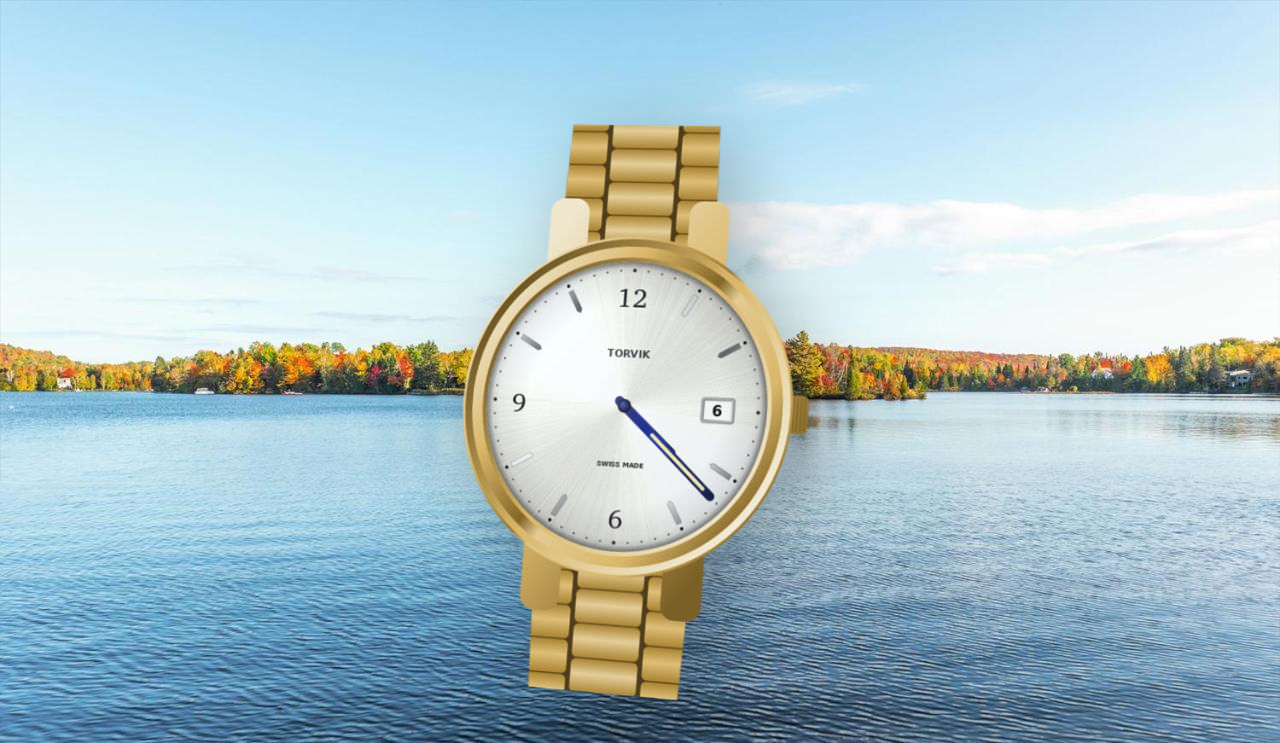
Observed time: **4:22**
